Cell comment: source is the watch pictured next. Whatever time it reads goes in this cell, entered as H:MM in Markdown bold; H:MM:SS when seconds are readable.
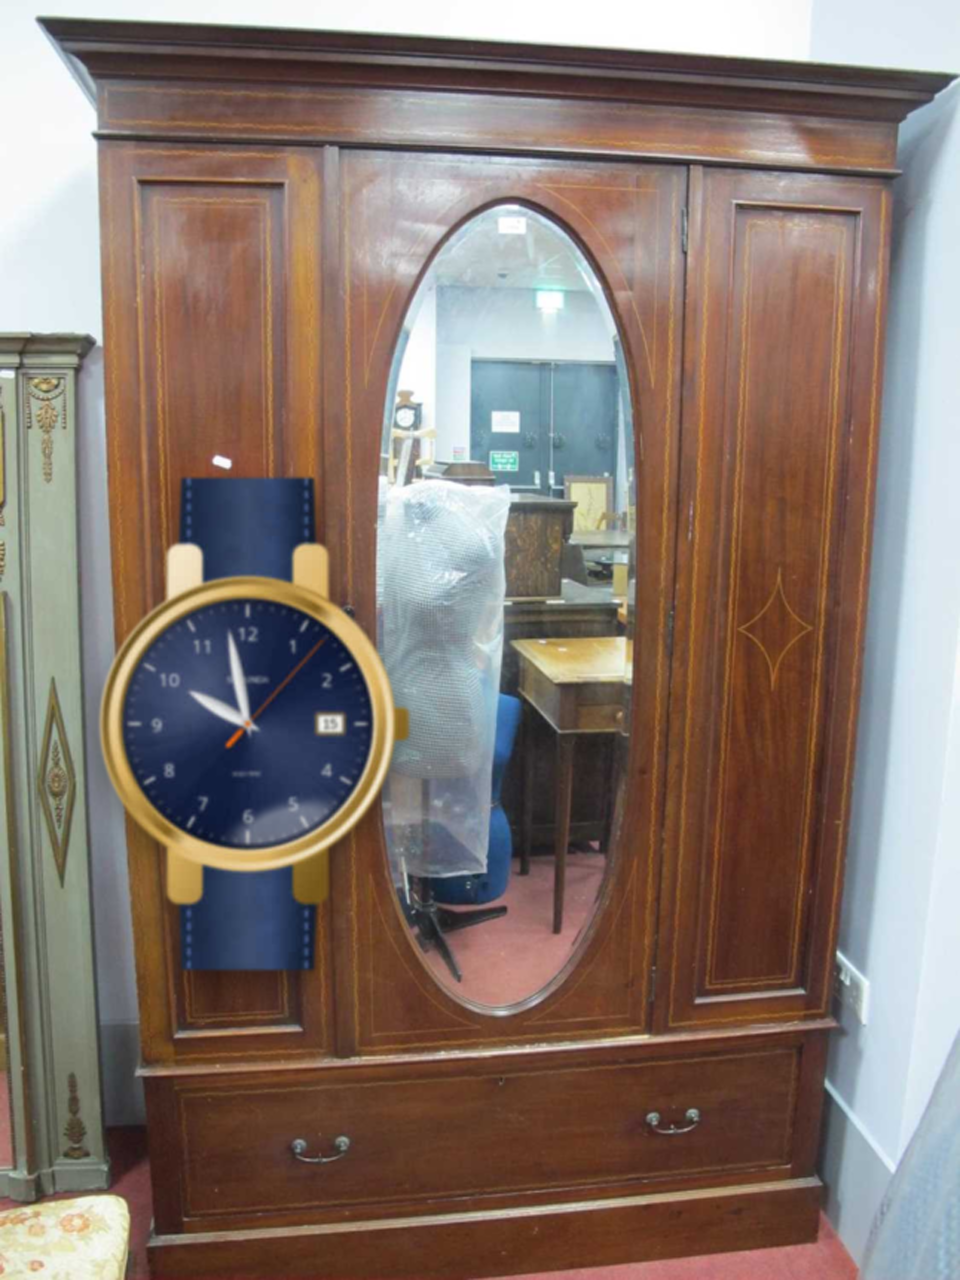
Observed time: **9:58:07**
